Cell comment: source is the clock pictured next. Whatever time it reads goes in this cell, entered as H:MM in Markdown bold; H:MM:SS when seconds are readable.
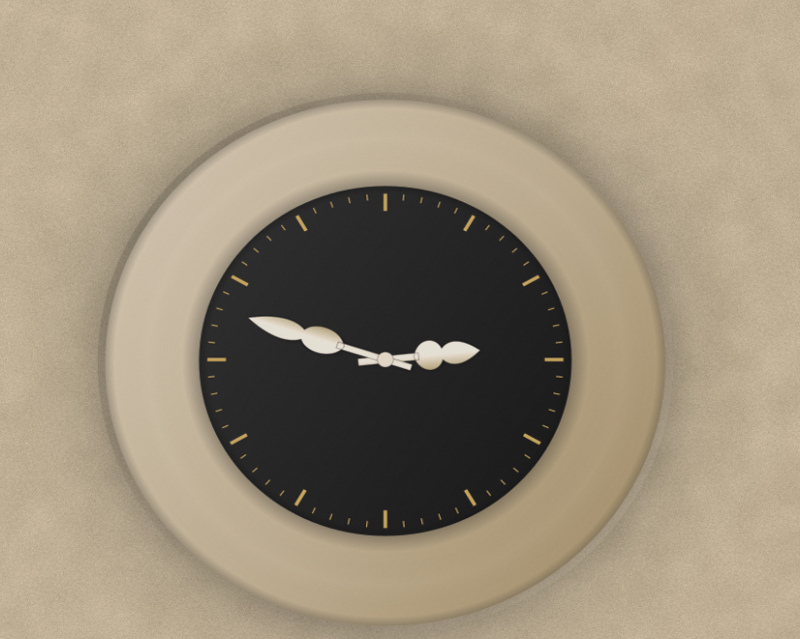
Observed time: **2:48**
